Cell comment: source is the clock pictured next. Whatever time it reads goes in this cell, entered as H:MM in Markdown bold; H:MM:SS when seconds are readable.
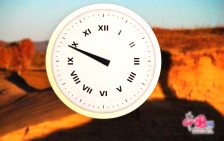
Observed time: **9:49**
